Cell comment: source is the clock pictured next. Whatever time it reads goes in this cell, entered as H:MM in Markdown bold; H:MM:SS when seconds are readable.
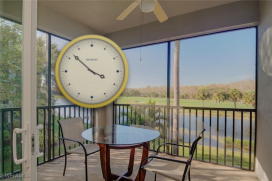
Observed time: **3:52**
